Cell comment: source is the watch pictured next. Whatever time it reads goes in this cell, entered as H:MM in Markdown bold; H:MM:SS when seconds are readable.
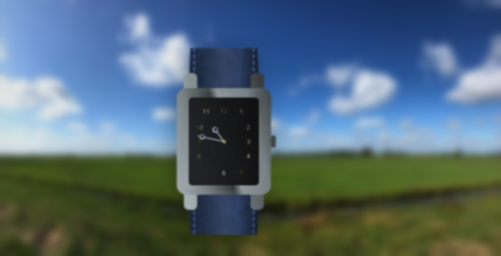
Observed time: **10:47**
